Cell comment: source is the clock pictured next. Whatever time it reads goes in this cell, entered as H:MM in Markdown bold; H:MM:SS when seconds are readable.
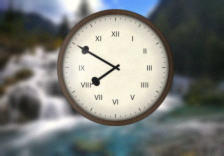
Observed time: **7:50**
